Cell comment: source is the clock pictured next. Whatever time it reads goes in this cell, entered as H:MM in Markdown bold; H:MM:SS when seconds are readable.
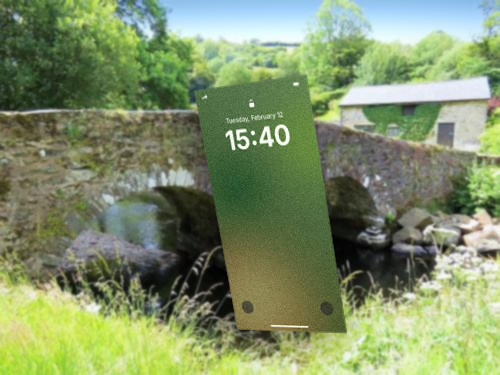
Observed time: **15:40**
